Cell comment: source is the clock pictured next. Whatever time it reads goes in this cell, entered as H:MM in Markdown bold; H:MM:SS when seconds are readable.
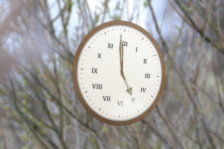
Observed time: **4:59**
